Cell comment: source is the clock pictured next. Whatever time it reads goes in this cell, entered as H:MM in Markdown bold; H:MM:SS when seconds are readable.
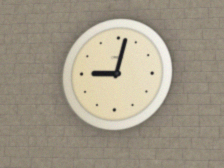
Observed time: **9:02**
